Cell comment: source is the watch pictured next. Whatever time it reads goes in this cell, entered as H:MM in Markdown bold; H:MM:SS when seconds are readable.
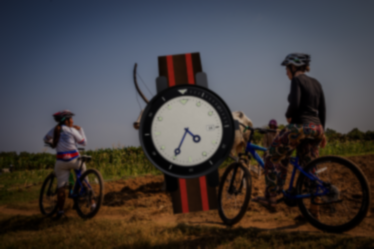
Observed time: **4:35**
